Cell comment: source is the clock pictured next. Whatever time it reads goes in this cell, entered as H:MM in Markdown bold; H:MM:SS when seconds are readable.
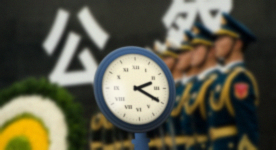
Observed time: **2:20**
